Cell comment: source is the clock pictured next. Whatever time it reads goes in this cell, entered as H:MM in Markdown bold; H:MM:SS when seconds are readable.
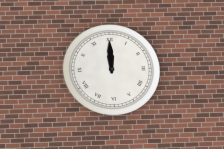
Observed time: **12:00**
